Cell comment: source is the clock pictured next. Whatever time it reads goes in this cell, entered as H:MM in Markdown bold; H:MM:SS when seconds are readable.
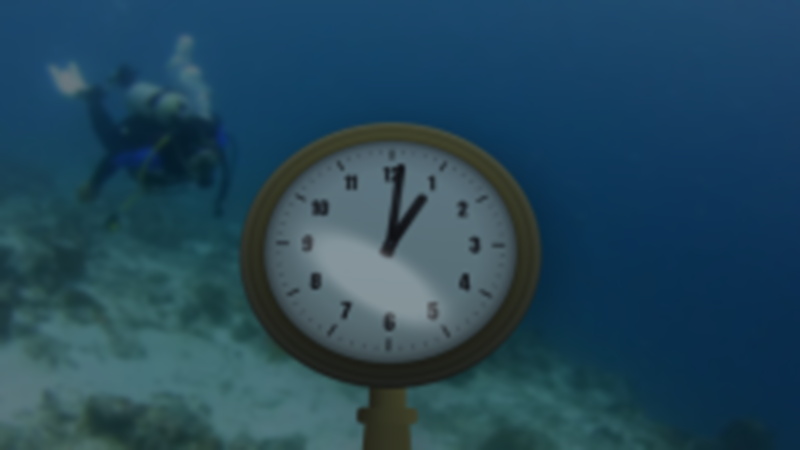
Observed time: **1:01**
